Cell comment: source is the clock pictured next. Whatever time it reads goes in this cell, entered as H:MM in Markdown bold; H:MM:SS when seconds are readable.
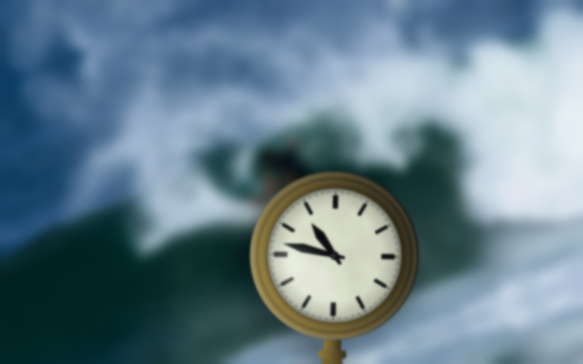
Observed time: **10:47**
